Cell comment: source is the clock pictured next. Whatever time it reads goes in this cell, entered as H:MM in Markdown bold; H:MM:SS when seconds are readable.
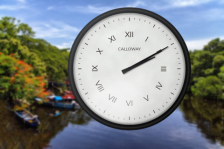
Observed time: **2:10**
